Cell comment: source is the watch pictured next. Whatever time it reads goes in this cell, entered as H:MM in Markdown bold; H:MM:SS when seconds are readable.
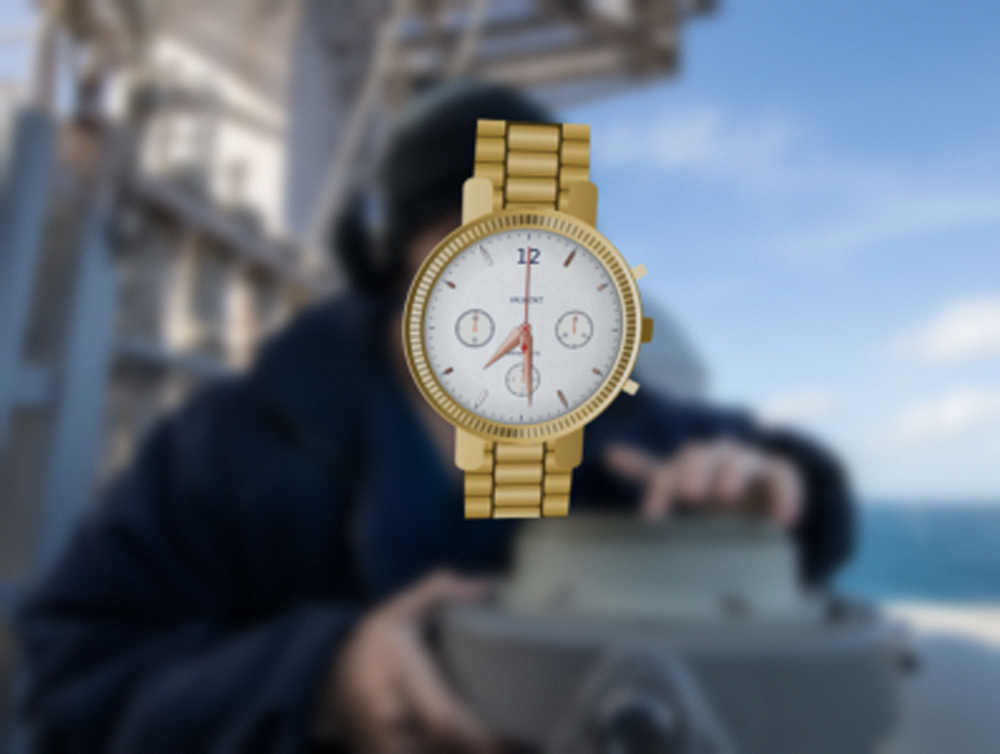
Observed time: **7:29**
